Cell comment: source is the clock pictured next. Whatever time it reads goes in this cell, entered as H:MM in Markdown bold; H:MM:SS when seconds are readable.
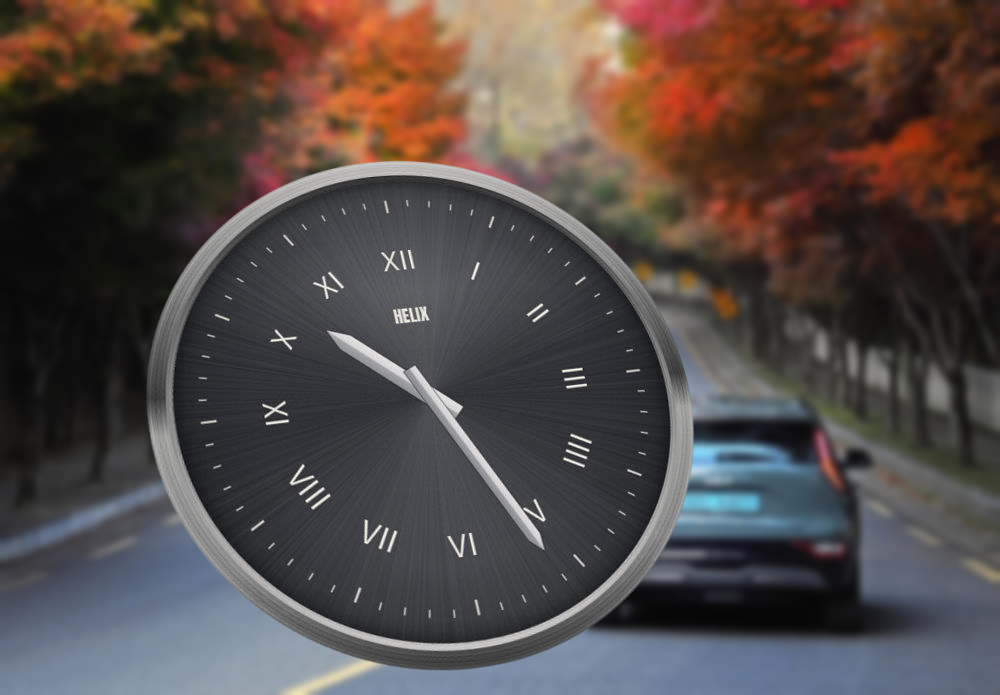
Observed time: **10:26**
